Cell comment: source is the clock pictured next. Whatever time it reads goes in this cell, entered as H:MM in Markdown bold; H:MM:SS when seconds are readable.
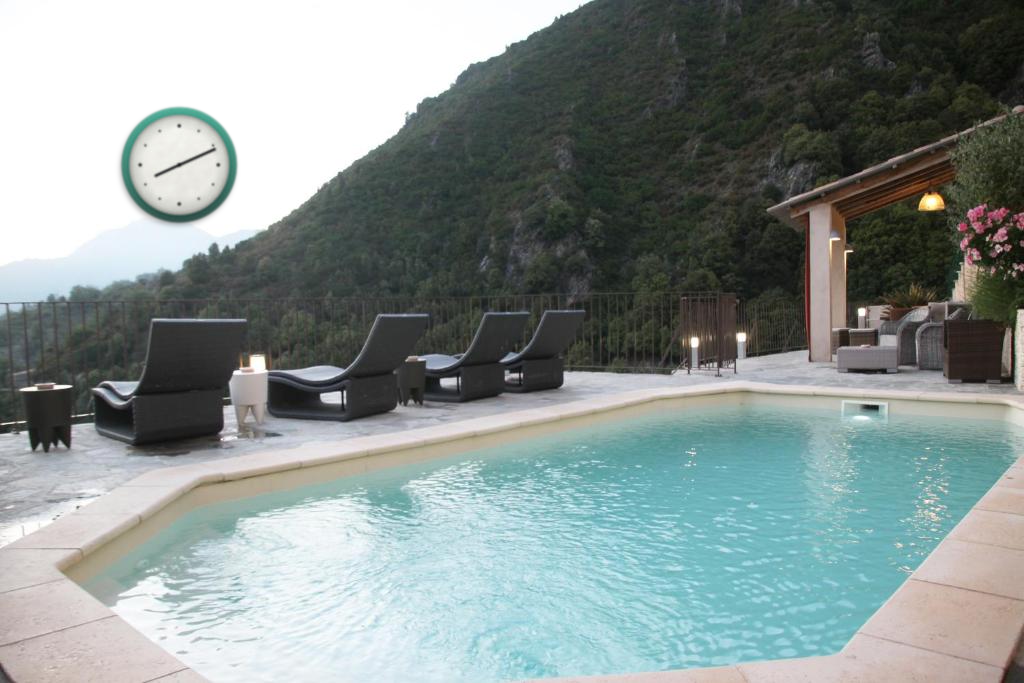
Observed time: **8:11**
